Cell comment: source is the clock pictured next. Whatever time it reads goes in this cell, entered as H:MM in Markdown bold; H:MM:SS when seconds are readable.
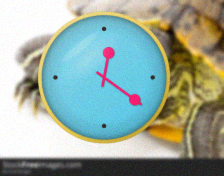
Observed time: **12:21**
